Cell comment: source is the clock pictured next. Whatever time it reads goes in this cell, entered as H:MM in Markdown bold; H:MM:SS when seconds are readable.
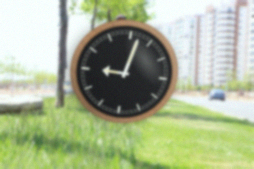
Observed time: **9:02**
